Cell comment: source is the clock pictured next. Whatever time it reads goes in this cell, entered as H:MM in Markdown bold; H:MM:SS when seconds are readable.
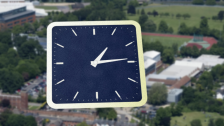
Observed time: **1:14**
